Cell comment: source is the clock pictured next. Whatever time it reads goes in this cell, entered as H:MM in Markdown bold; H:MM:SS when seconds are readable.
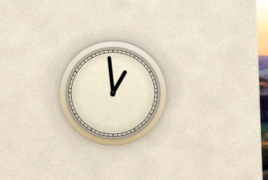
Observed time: **12:59**
